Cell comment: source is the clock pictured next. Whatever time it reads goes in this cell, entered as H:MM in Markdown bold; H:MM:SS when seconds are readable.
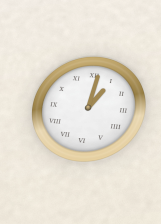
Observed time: **1:01**
